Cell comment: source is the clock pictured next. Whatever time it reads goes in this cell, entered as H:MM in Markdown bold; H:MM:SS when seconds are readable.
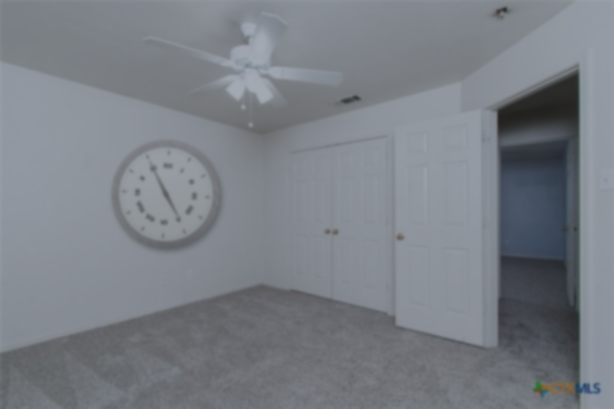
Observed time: **4:55**
